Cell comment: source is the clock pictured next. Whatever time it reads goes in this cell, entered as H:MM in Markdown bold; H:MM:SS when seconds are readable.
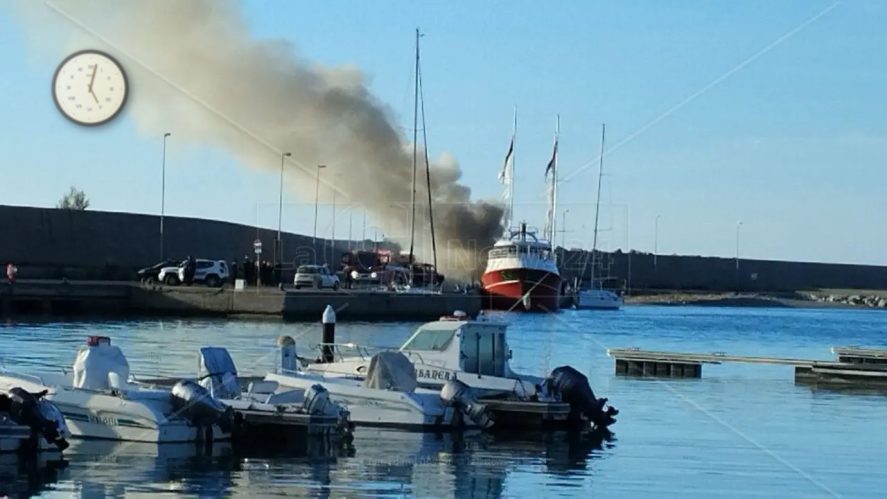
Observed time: **5:02**
